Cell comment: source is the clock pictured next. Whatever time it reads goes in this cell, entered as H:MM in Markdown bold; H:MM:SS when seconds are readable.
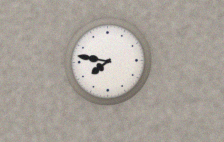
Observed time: **7:47**
